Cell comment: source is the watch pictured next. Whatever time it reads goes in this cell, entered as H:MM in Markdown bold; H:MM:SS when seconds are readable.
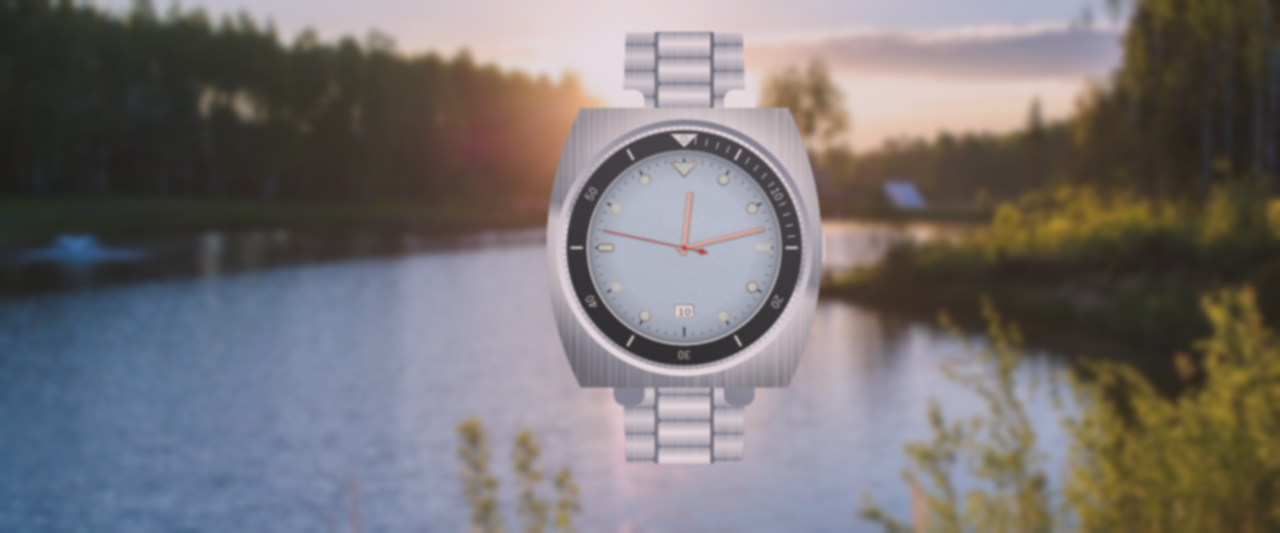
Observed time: **12:12:47**
